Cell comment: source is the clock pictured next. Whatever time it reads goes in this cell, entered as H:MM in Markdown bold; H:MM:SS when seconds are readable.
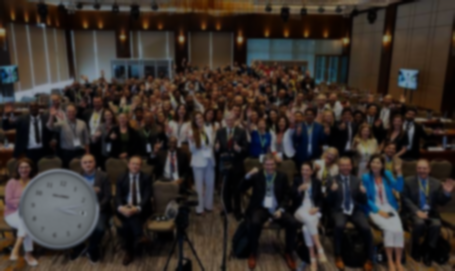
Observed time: **3:12**
